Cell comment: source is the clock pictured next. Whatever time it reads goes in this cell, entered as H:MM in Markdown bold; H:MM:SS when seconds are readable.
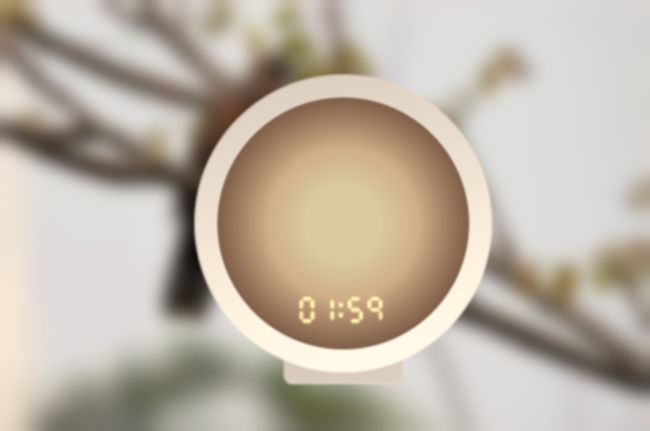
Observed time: **1:59**
